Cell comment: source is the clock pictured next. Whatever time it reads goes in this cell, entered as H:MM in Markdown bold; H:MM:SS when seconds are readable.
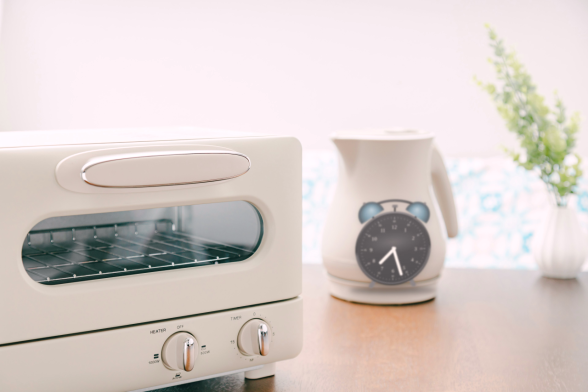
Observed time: **7:27**
